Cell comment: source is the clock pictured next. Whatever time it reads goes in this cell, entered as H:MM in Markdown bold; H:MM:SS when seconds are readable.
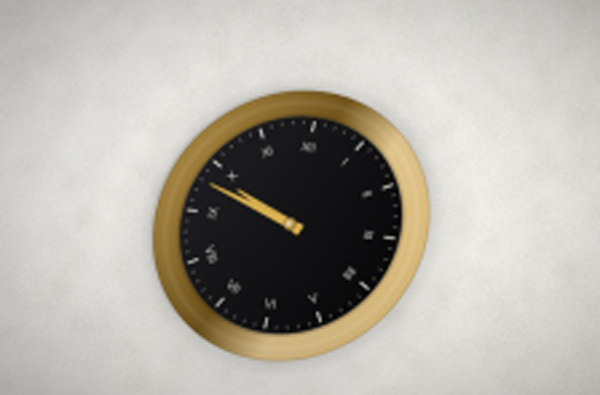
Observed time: **9:48**
